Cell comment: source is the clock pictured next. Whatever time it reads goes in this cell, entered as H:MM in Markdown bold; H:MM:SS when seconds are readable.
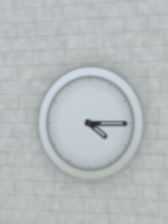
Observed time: **4:15**
